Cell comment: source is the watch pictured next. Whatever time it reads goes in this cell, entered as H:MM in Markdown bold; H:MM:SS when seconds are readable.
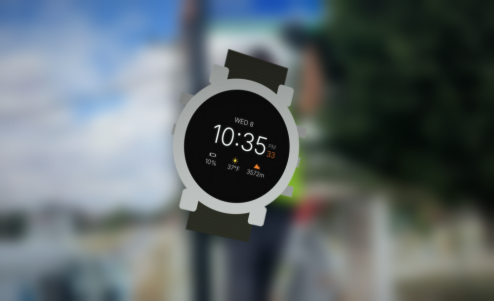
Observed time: **10:35**
